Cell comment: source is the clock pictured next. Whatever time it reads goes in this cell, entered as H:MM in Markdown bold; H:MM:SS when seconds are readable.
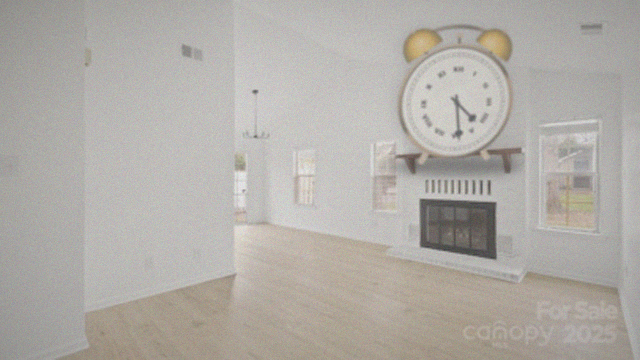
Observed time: **4:29**
